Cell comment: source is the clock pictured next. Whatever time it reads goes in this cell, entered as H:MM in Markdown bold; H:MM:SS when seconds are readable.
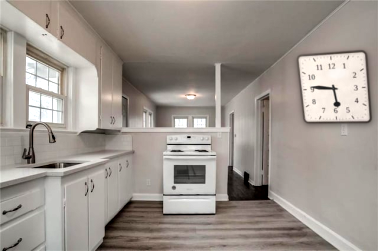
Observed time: **5:46**
